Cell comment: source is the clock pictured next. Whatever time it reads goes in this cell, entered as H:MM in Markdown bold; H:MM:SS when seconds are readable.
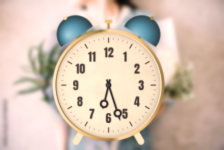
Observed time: **6:27**
